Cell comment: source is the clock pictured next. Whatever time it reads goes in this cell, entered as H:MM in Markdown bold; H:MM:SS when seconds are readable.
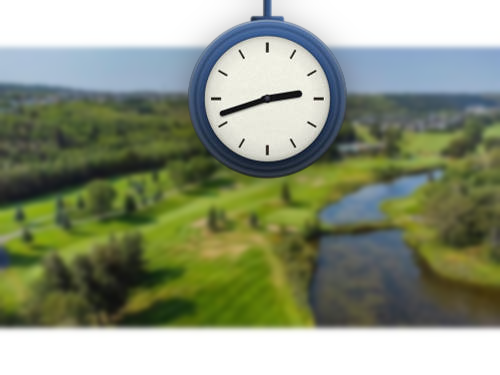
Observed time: **2:42**
